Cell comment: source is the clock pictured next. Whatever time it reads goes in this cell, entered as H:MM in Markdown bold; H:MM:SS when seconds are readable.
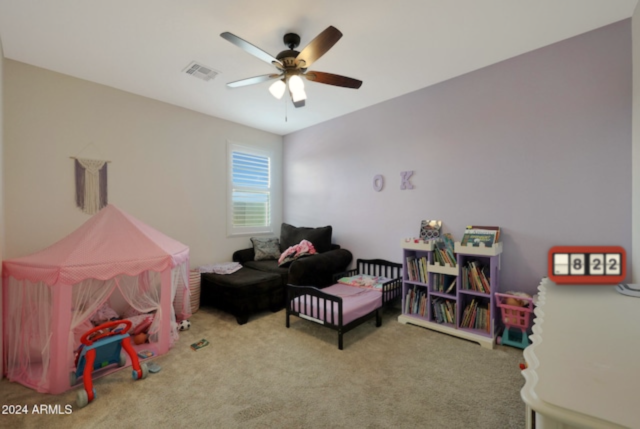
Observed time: **8:22**
